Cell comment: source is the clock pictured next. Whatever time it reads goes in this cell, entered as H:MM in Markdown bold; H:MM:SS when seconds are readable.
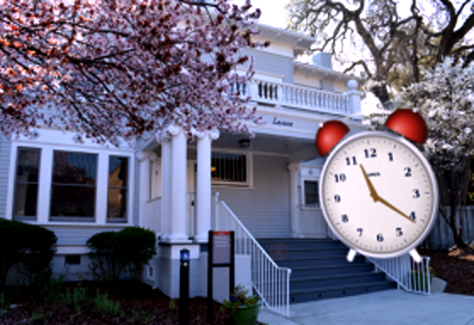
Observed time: **11:21**
